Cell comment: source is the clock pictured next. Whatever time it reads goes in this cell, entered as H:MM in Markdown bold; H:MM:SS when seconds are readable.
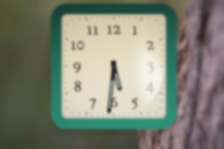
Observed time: **5:31**
